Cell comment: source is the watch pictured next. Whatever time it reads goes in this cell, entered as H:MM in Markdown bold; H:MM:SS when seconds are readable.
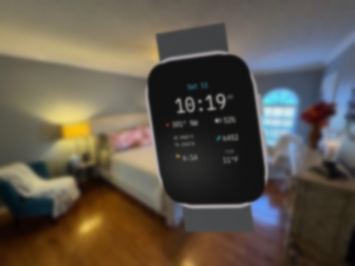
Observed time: **10:19**
